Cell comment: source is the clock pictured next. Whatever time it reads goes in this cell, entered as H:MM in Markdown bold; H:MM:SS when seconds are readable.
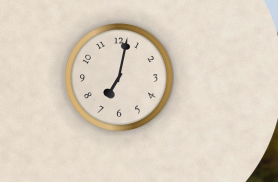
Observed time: **7:02**
